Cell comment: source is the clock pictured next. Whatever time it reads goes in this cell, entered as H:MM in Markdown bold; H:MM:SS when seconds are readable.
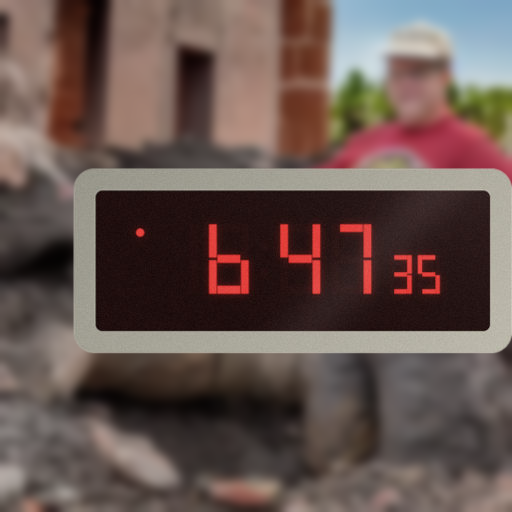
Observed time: **6:47:35**
